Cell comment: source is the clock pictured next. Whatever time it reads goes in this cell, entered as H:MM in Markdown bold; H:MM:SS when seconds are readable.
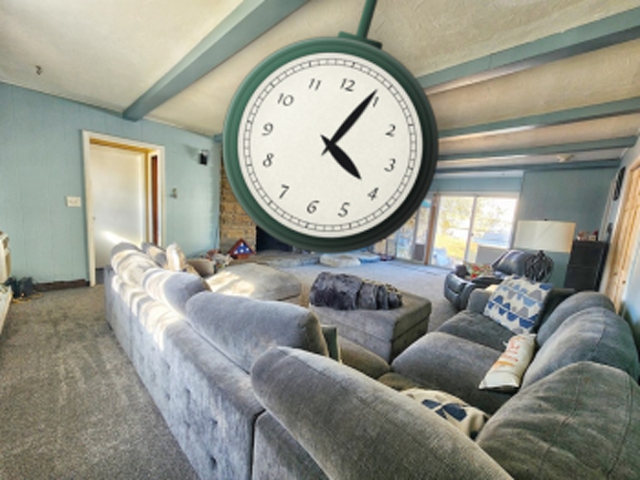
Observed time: **4:04**
